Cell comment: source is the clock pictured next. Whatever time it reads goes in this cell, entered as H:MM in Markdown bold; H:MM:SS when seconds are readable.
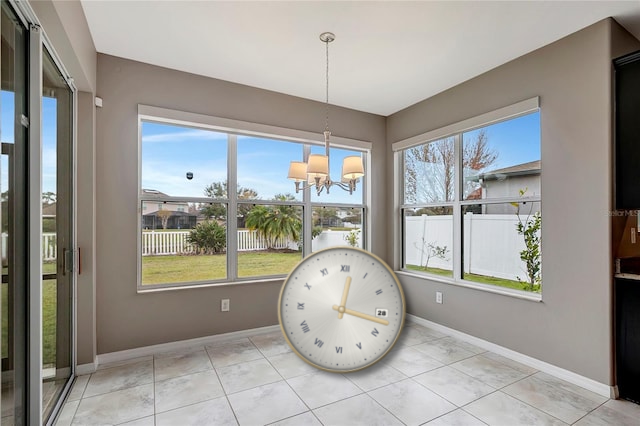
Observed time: **12:17**
